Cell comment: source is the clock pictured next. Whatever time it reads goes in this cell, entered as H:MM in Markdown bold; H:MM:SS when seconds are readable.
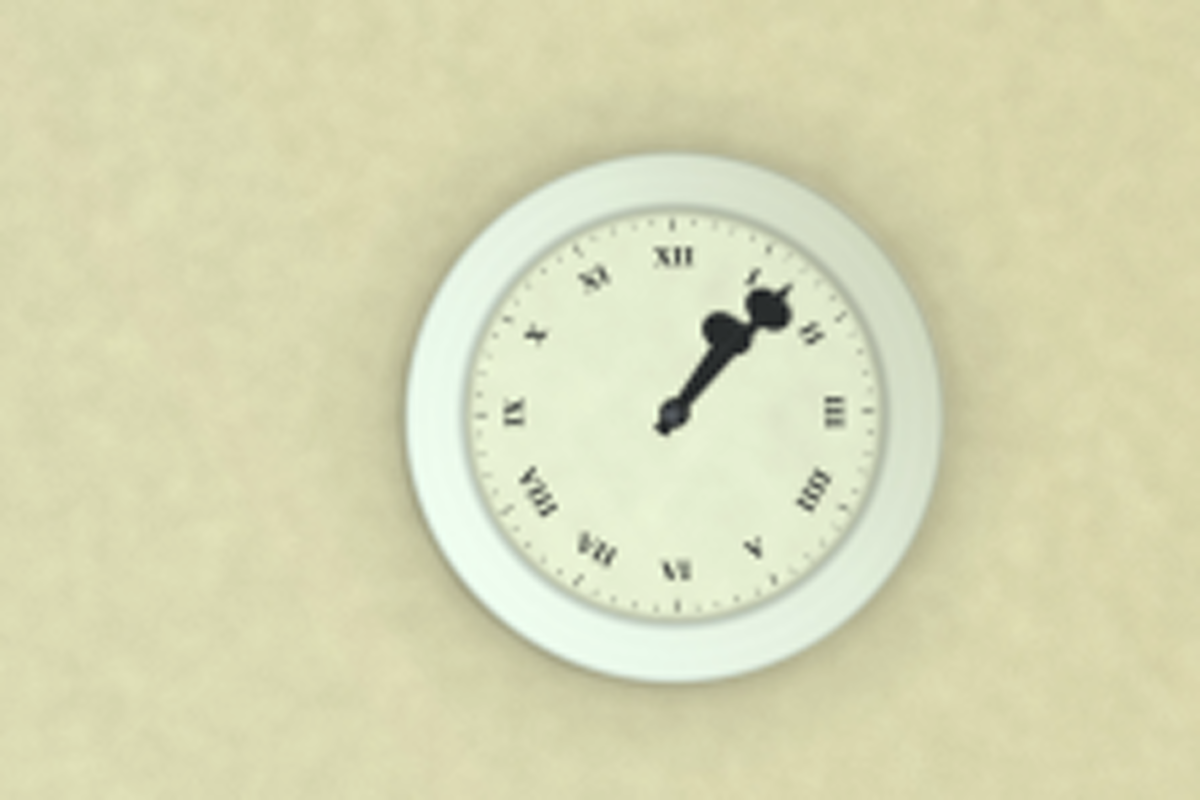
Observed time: **1:07**
